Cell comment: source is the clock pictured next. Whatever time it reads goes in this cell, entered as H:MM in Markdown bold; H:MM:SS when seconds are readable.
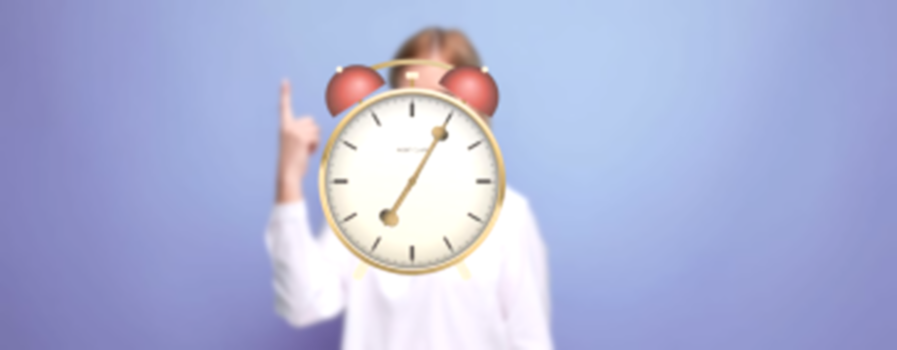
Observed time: **7:05**
